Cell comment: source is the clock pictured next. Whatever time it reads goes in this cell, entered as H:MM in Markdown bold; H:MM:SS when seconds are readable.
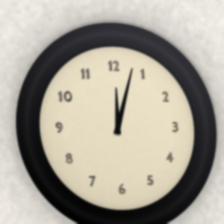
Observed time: **12:03**
